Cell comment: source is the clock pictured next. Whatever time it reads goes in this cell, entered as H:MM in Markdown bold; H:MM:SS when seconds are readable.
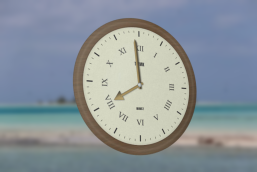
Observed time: **7:59**
